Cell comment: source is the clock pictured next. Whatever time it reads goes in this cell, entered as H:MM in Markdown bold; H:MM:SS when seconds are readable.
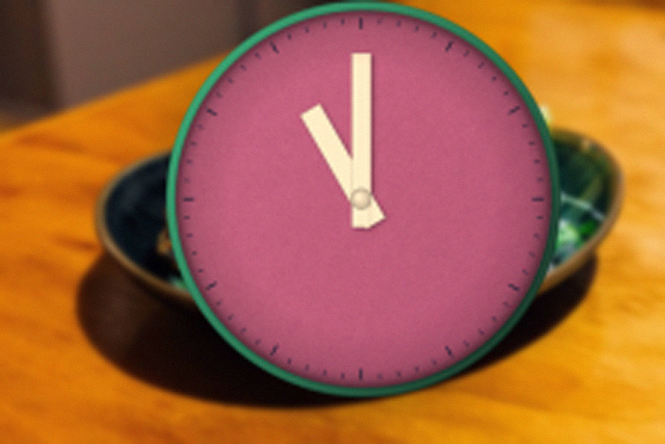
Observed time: **11:00**
